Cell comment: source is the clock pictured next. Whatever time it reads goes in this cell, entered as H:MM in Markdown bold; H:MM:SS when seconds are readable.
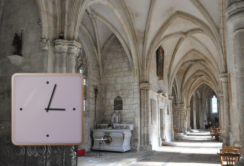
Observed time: **3:03**
